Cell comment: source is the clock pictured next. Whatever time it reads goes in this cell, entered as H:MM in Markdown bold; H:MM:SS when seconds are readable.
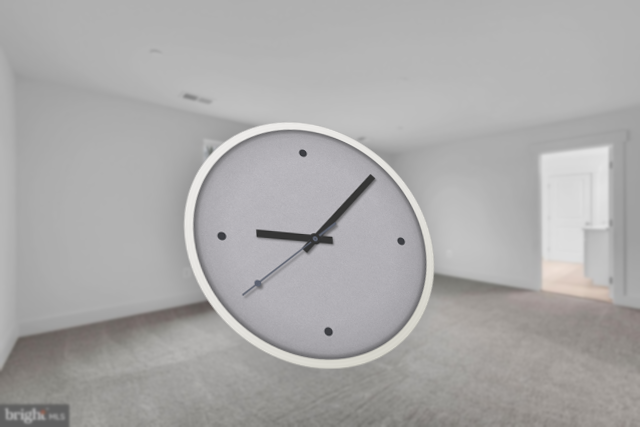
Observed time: **9:07:39**
